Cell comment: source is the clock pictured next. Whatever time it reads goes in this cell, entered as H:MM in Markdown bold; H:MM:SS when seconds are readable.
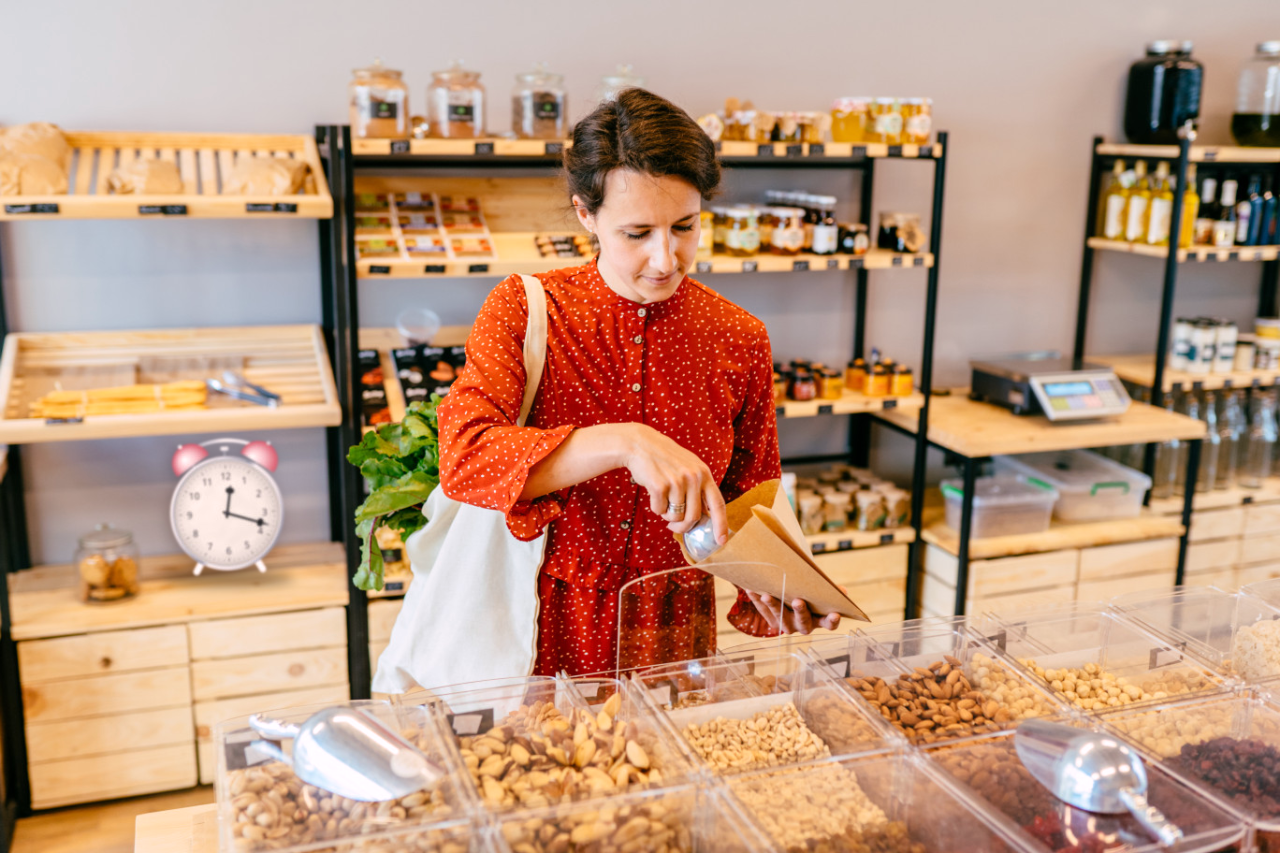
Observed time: **12:18**
